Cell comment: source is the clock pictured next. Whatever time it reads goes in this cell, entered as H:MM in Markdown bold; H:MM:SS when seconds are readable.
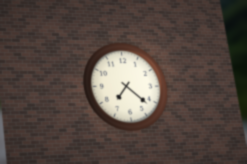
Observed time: **7:22**
